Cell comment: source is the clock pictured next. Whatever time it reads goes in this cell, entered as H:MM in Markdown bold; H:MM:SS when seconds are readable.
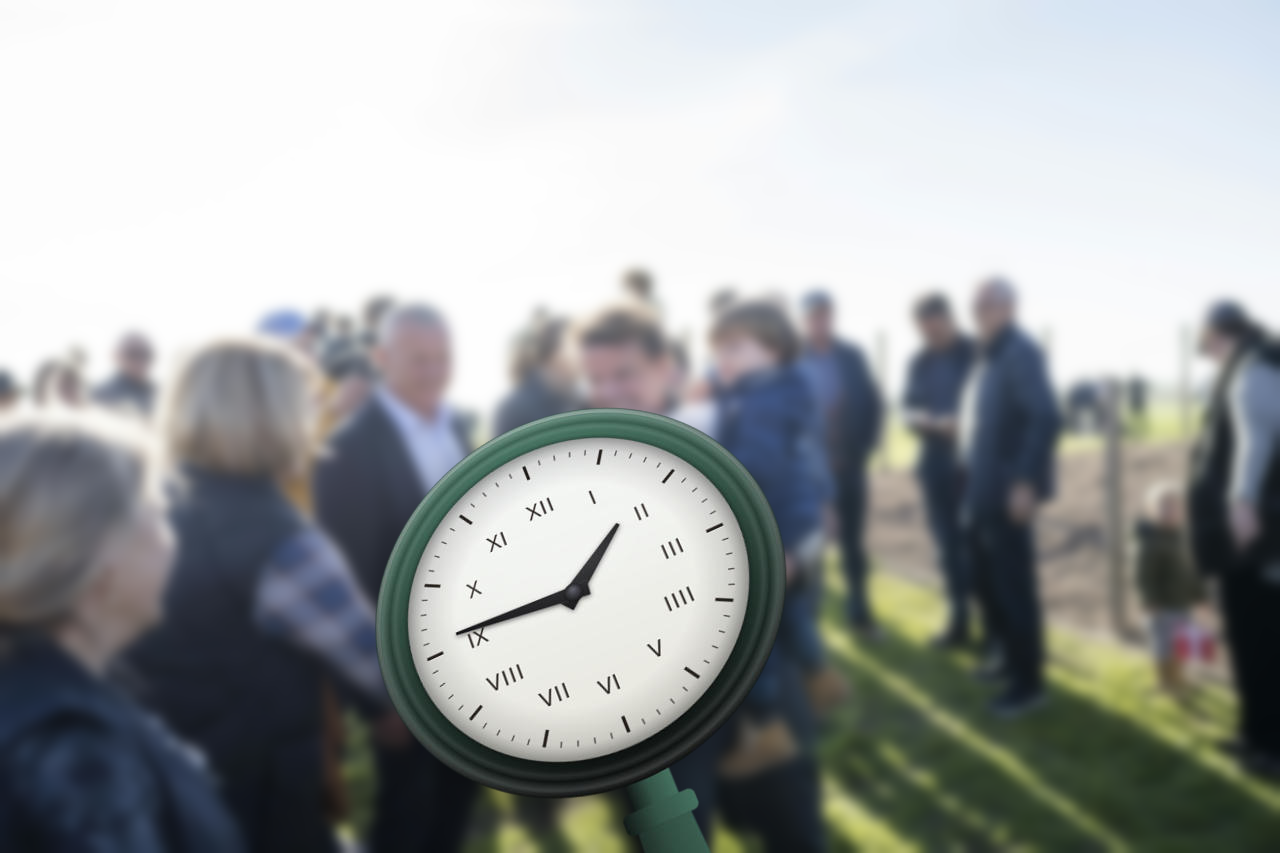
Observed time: **1:46**
